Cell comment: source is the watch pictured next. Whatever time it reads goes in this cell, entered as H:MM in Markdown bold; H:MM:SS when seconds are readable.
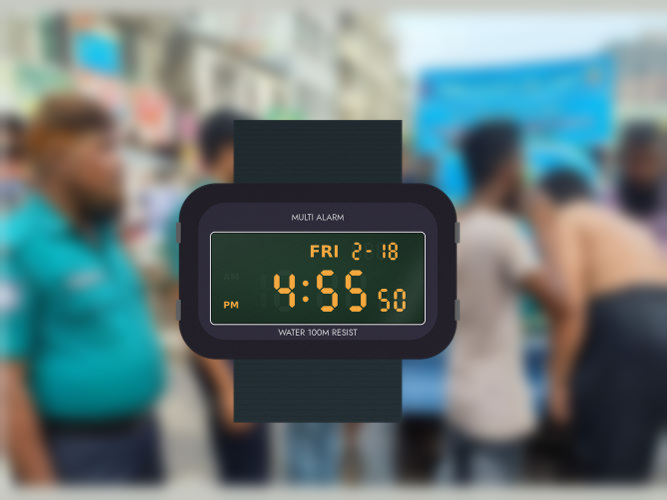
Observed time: **4:55:50**
